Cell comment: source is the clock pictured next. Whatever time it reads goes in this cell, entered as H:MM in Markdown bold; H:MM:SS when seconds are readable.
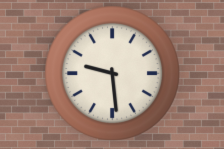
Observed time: **9:29**
